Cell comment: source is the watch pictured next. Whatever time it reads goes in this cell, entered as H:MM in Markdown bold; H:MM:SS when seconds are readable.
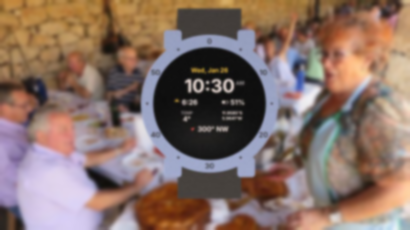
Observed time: **10:30**
